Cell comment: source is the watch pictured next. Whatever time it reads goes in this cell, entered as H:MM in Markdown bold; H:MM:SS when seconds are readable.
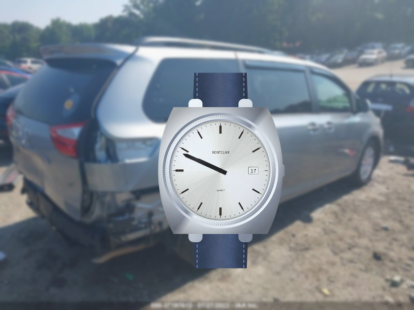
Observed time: **9:49**
